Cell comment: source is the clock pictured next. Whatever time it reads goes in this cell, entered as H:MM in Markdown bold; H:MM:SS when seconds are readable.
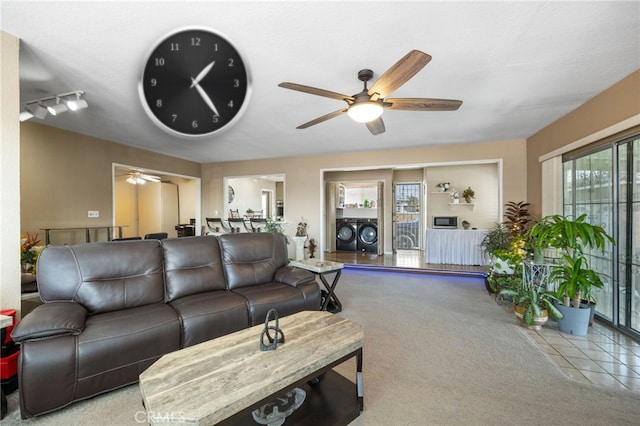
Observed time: **1:24**
